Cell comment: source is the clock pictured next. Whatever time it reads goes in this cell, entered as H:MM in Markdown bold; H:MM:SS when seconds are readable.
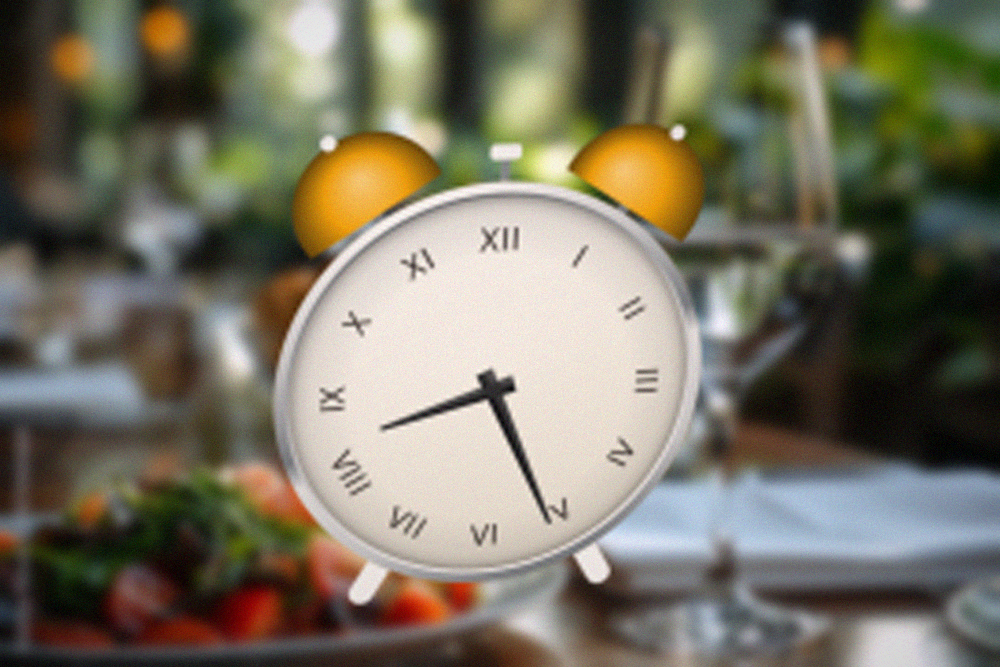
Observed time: **8:26**
